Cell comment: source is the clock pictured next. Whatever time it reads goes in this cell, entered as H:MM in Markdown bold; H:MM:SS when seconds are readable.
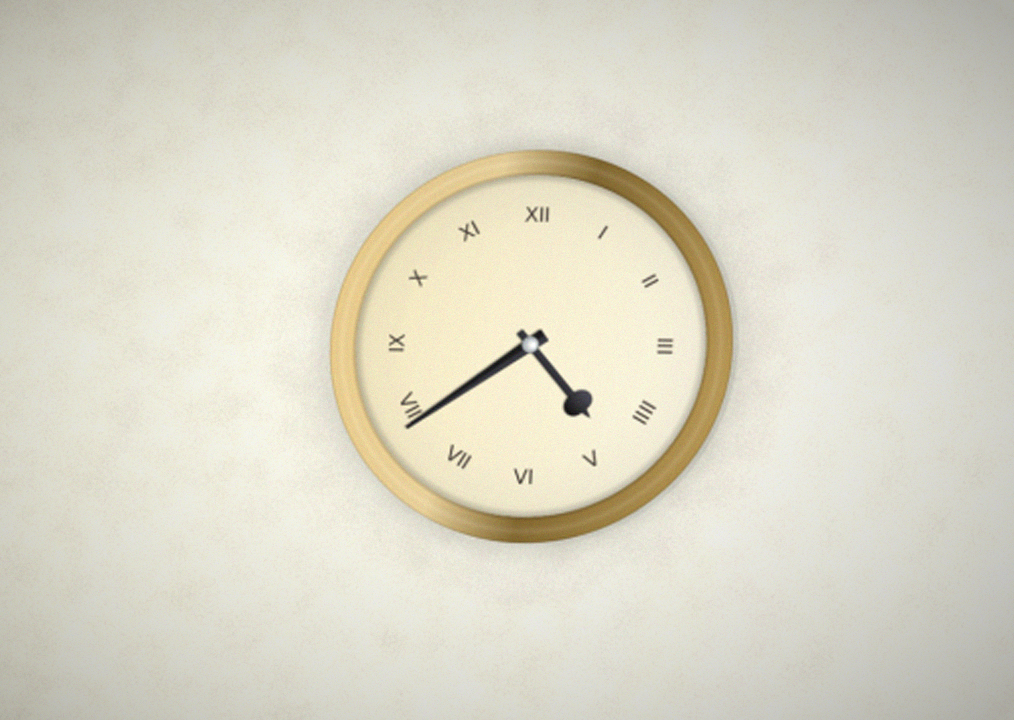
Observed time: **4:39**
